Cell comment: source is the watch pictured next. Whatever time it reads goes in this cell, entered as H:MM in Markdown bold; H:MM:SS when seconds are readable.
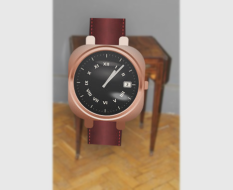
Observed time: **1:07**
